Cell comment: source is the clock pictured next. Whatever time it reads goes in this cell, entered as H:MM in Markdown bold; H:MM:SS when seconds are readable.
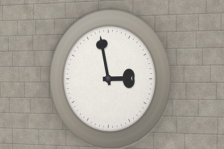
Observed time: **2:58**
